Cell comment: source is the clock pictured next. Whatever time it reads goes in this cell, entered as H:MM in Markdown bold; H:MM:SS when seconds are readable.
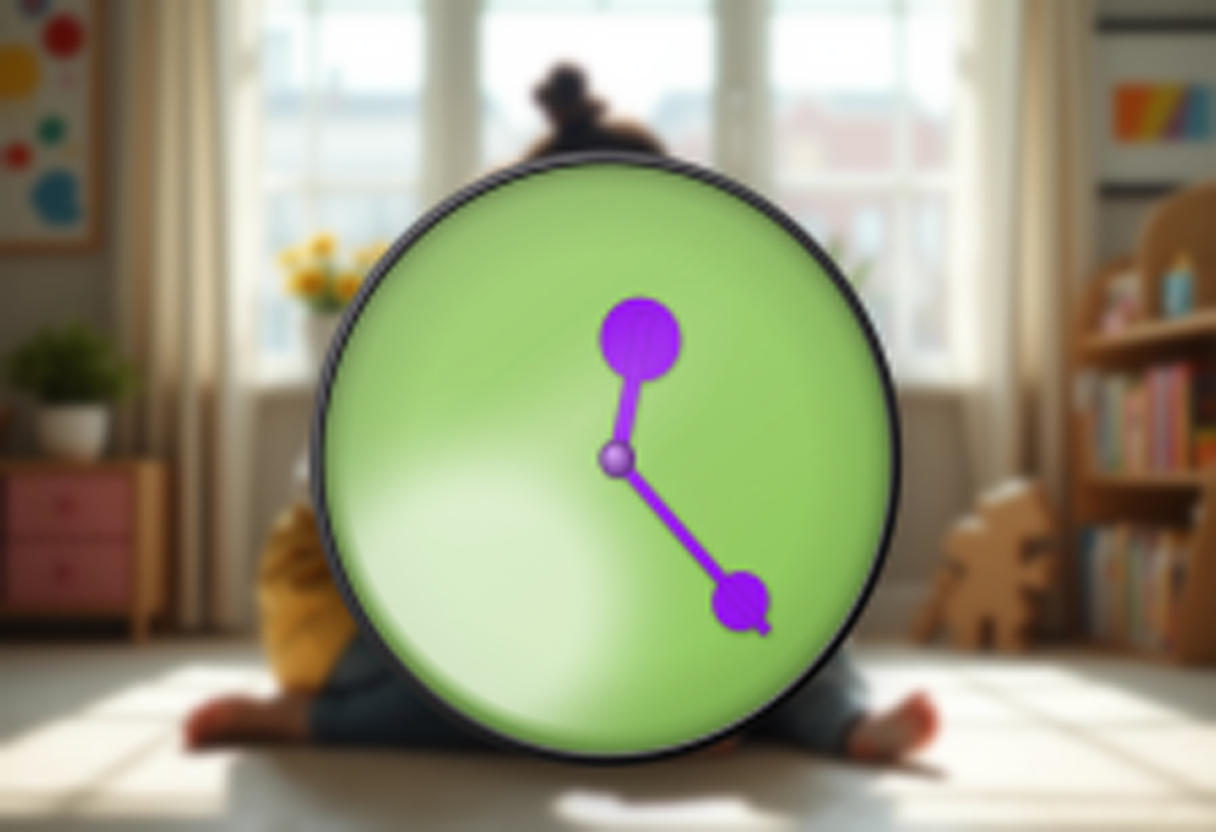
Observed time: **12:23**
